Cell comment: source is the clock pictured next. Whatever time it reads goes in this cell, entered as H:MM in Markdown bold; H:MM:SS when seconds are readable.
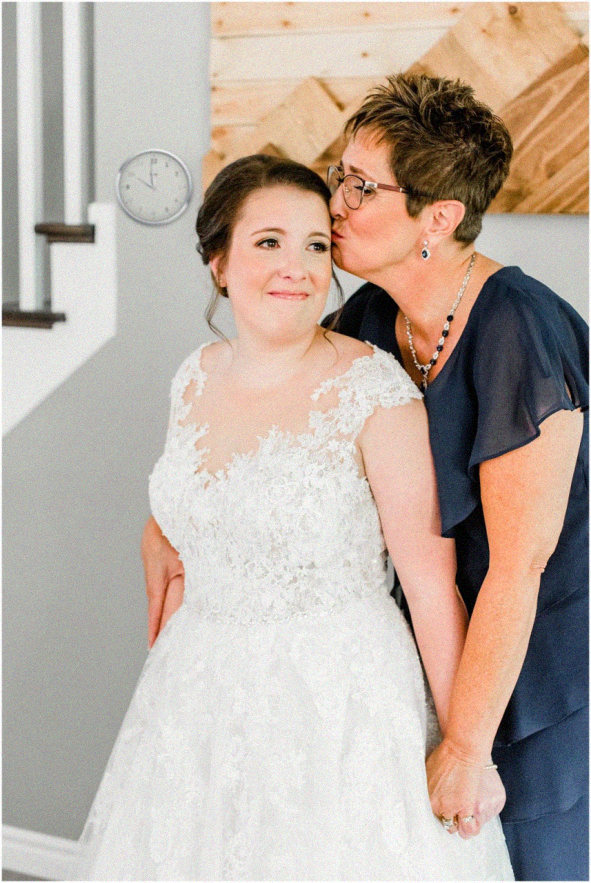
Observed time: **9:59**
